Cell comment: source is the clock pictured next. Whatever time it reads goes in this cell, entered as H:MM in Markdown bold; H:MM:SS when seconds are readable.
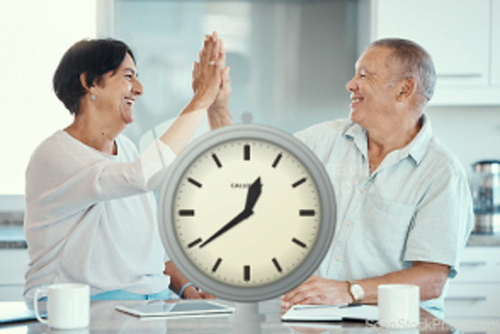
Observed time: **12:39**
